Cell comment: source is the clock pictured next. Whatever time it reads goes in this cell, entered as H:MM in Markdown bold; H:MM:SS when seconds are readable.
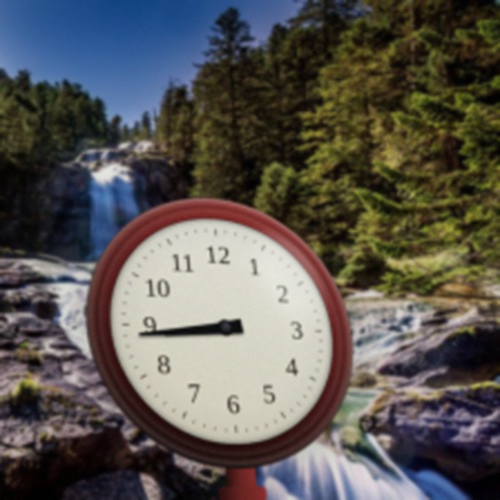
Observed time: **8:44**
